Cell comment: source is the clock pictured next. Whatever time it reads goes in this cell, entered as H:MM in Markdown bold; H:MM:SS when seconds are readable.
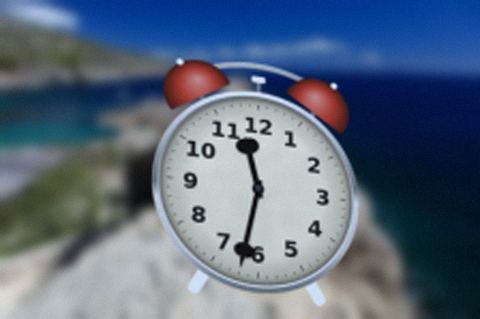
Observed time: **11:32**
